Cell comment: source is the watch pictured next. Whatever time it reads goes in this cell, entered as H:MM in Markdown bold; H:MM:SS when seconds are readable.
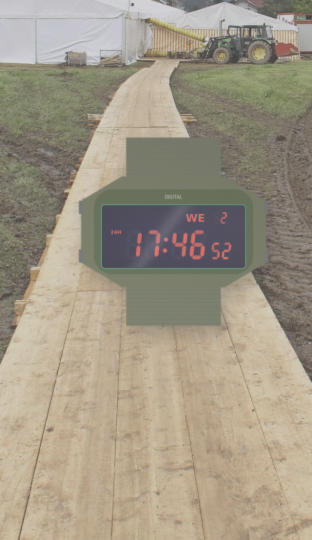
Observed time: **17:46:52**
